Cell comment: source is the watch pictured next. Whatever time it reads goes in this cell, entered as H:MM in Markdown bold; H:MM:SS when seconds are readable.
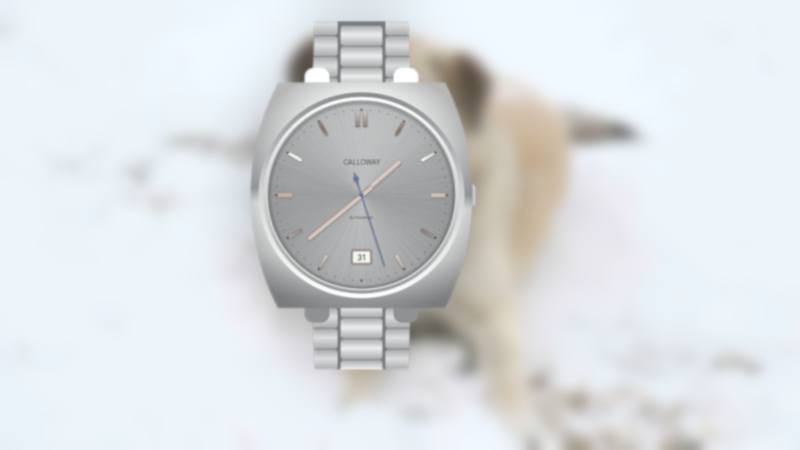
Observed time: **1:38:27**
